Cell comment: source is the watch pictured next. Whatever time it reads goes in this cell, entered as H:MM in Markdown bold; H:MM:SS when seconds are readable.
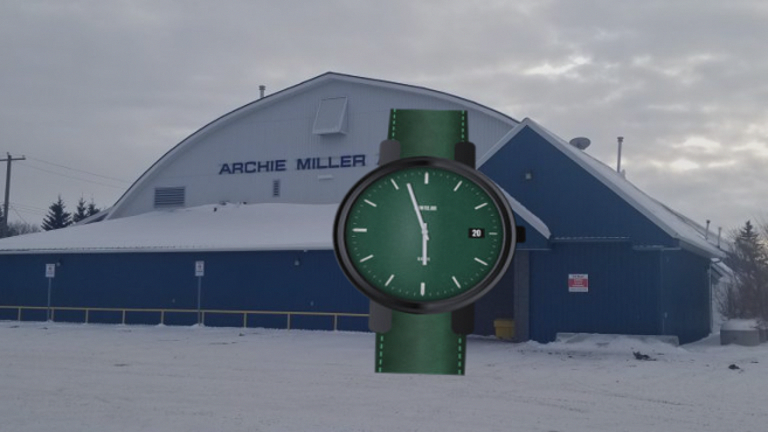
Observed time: **5:57**
